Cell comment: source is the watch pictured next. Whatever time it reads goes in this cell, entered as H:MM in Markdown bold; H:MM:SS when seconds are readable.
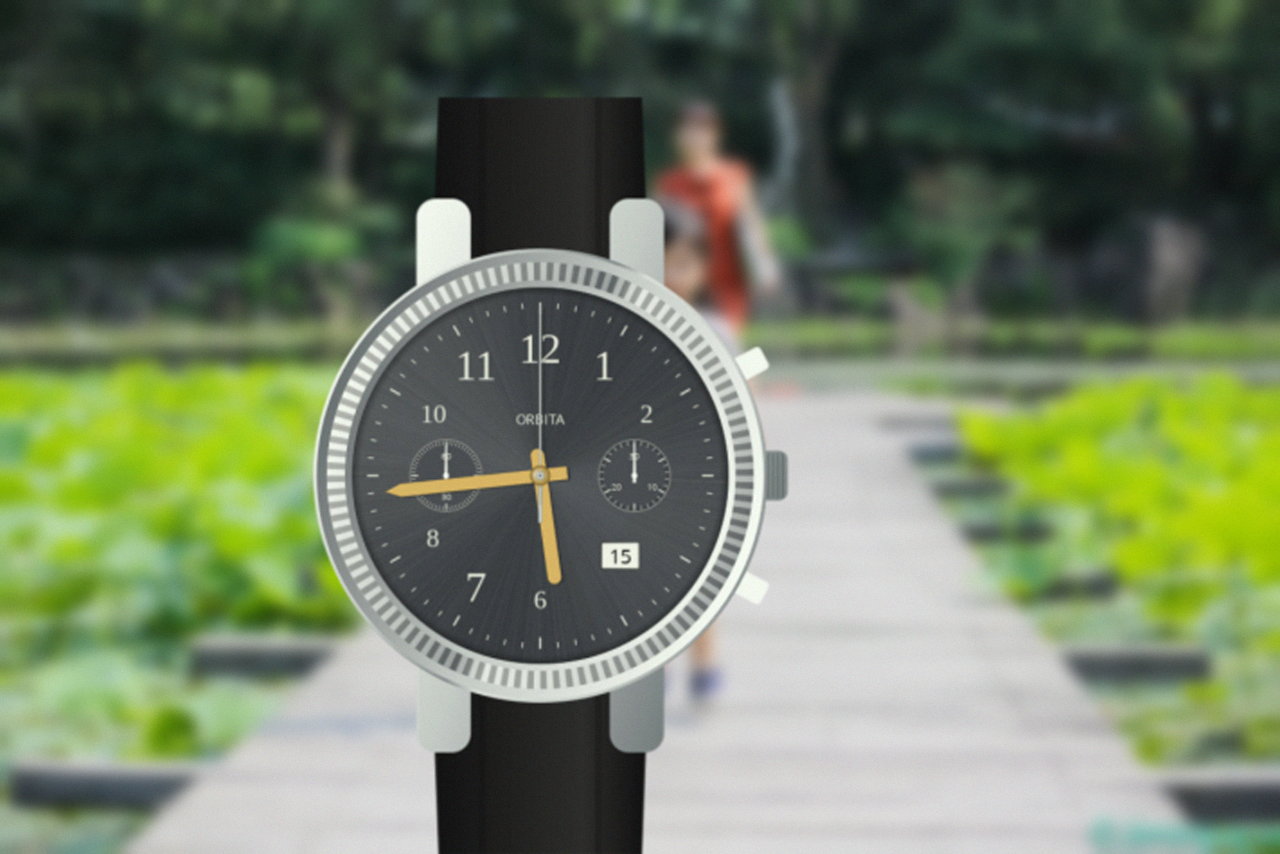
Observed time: **5:44**
